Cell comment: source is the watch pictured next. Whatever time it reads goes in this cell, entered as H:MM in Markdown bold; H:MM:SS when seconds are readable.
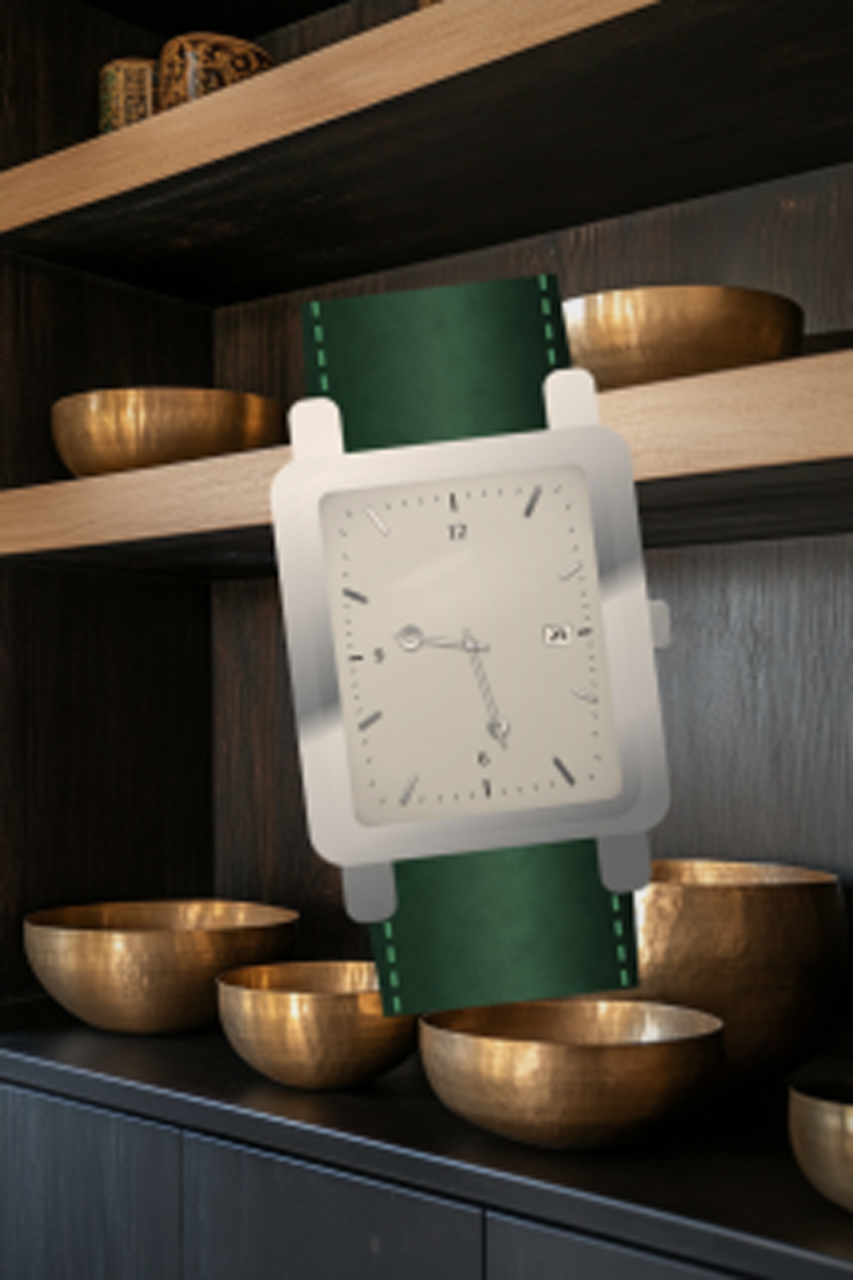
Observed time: **9:28**
